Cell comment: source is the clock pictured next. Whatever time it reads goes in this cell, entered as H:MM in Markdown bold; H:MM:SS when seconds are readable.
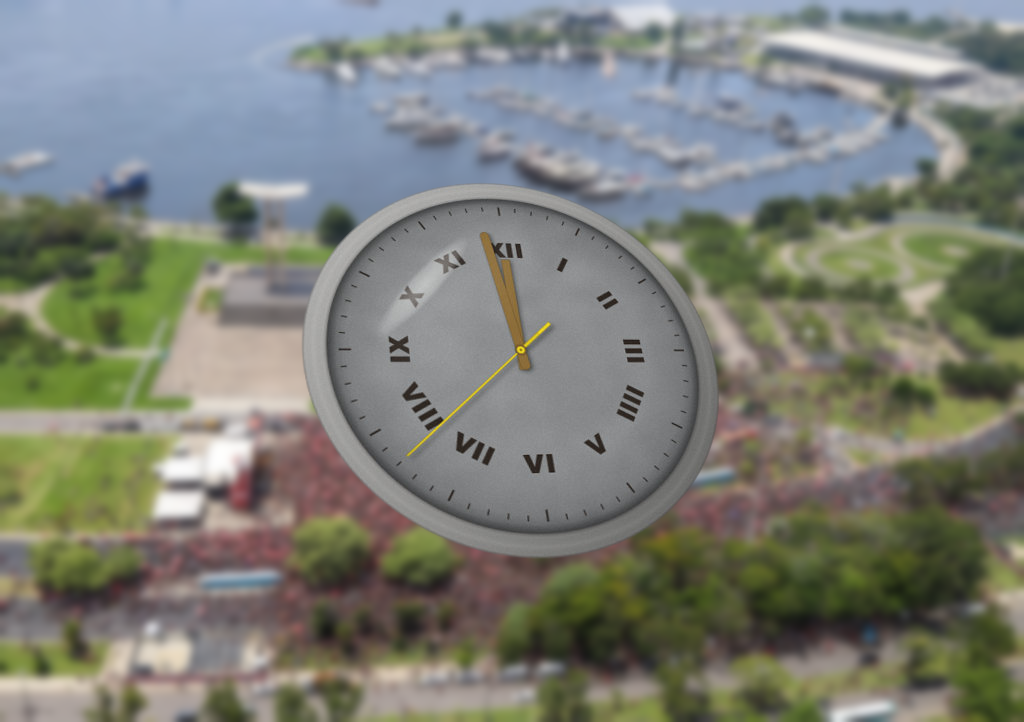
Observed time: **11:58:38**
